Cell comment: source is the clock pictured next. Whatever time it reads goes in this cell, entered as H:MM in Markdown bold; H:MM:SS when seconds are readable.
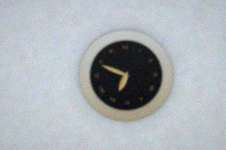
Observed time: **6:49**
